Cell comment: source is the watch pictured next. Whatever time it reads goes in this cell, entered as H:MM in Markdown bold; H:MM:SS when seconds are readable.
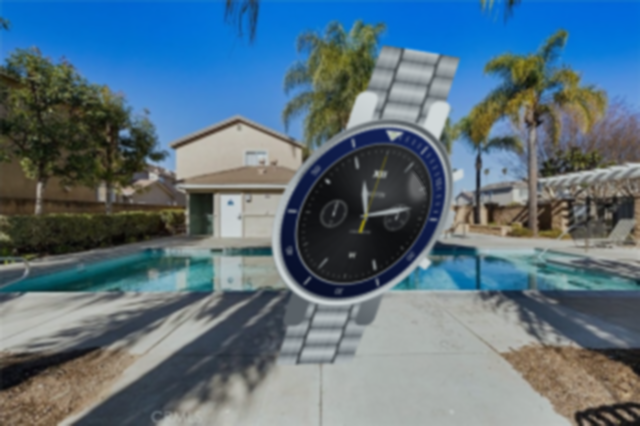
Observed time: **11:13**
